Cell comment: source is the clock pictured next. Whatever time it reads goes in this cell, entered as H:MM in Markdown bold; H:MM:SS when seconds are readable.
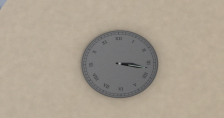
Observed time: **3:17**
